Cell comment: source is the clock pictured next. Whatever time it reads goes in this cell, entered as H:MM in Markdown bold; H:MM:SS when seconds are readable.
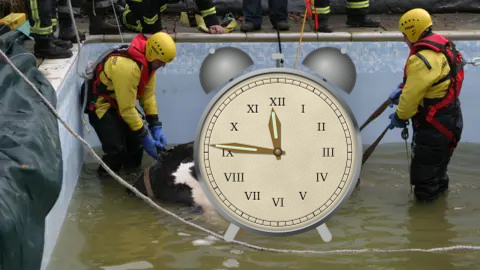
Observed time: **11:46**
